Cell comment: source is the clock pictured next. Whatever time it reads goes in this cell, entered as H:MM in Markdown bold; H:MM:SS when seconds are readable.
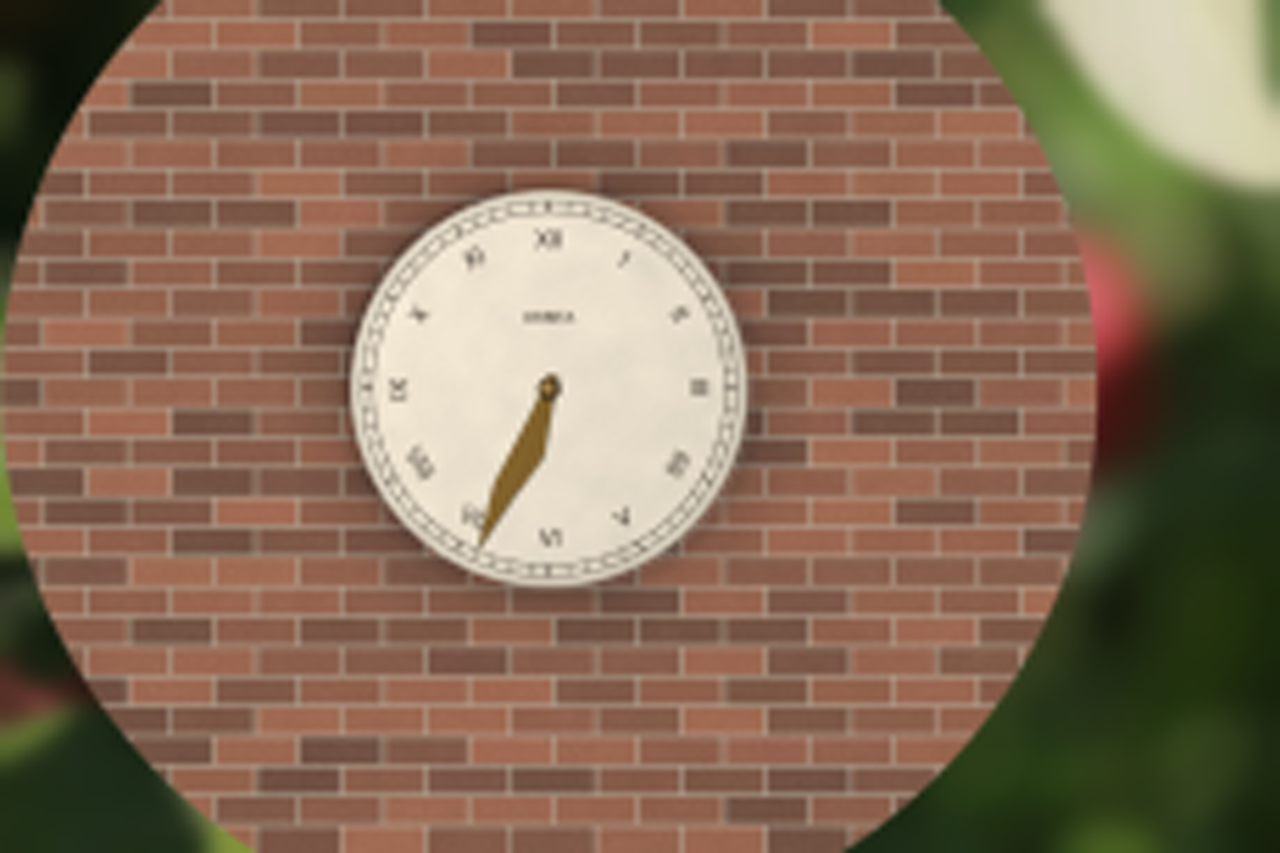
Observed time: **6:34**
